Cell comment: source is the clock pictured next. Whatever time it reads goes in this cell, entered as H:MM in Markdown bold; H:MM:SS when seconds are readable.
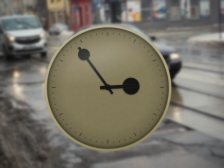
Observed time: **2:54**
